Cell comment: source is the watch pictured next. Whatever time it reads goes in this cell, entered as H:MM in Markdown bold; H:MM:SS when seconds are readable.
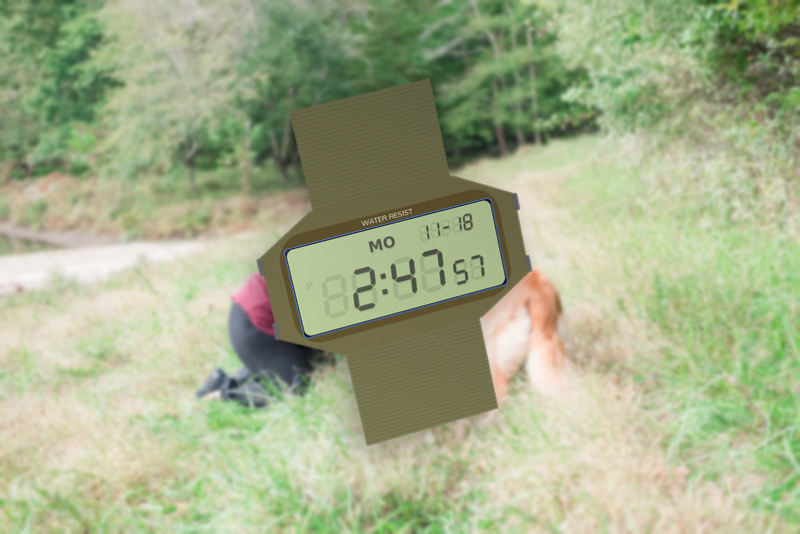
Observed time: **2:47:57**
